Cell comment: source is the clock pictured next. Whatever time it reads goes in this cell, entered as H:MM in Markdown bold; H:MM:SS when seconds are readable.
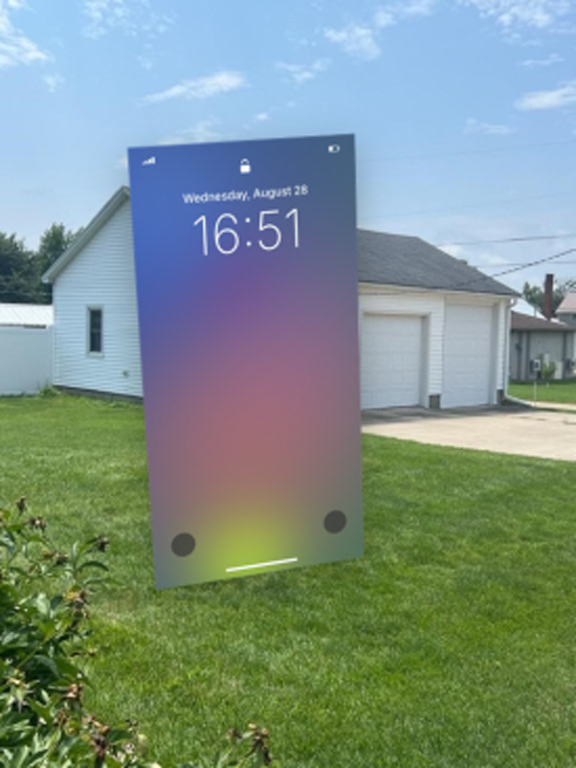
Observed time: **16:51**
